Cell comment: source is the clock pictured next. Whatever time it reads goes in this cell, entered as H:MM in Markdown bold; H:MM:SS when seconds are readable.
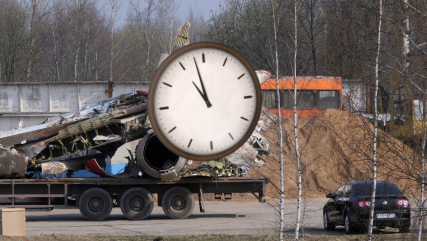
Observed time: **10:58**
